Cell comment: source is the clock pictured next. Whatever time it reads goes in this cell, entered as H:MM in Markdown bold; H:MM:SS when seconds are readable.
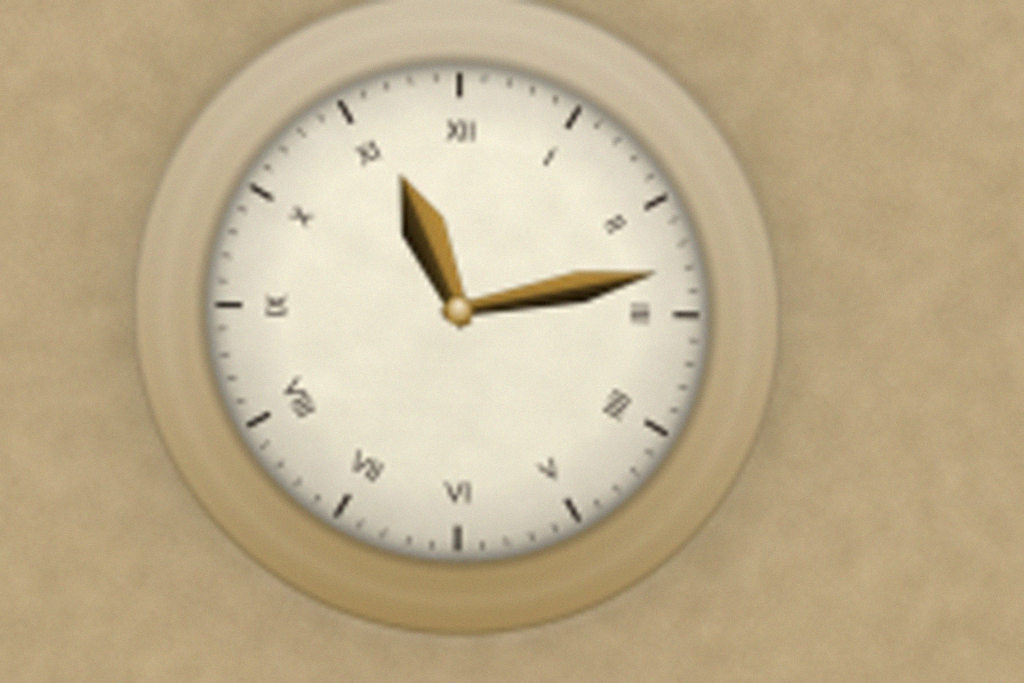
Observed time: **11:13**
